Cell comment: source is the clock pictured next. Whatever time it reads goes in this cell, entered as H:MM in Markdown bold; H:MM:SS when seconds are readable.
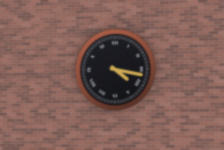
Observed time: **4:17**
